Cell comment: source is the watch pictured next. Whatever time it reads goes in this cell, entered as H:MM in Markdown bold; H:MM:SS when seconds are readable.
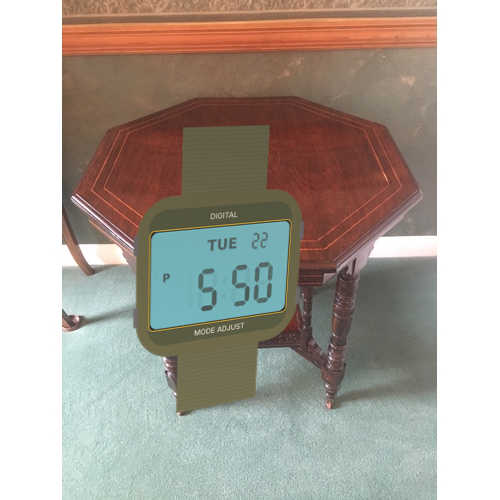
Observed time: **5:50**
